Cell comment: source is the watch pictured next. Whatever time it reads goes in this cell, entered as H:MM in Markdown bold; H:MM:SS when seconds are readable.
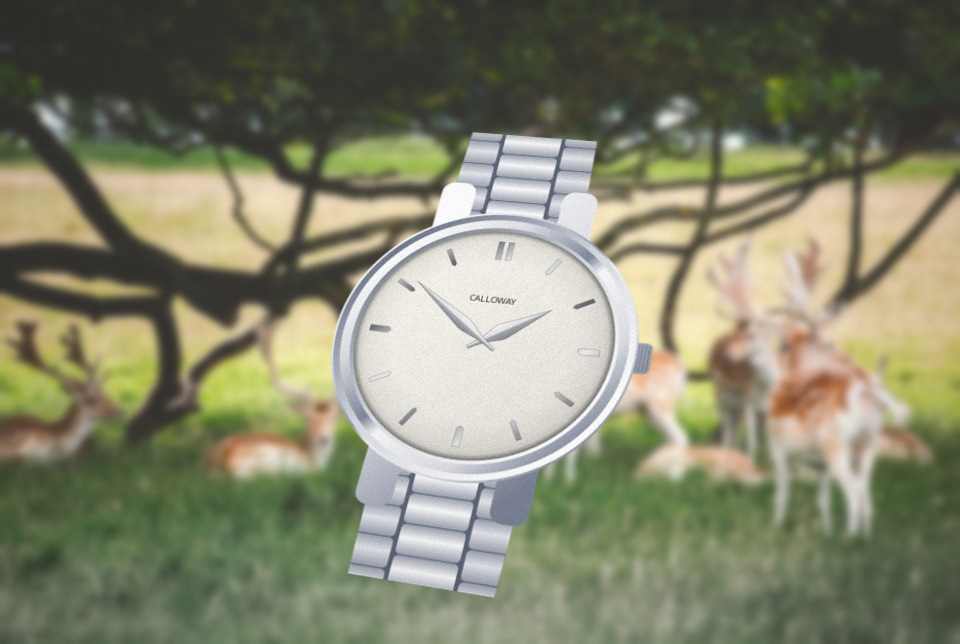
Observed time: **1:51**
